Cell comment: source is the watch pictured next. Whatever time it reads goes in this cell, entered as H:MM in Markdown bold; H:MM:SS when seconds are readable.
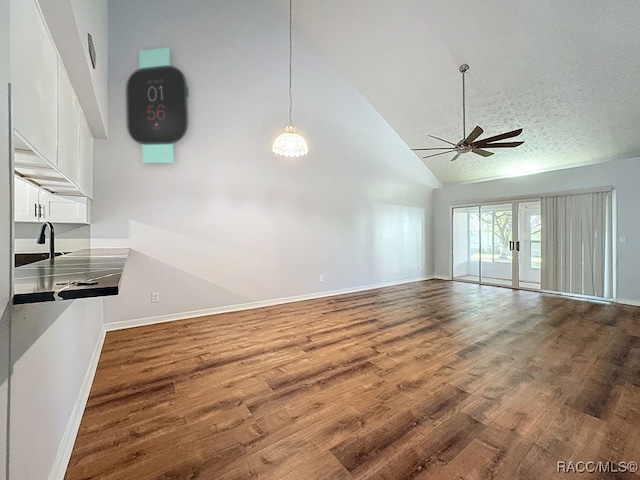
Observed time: **1:56**
